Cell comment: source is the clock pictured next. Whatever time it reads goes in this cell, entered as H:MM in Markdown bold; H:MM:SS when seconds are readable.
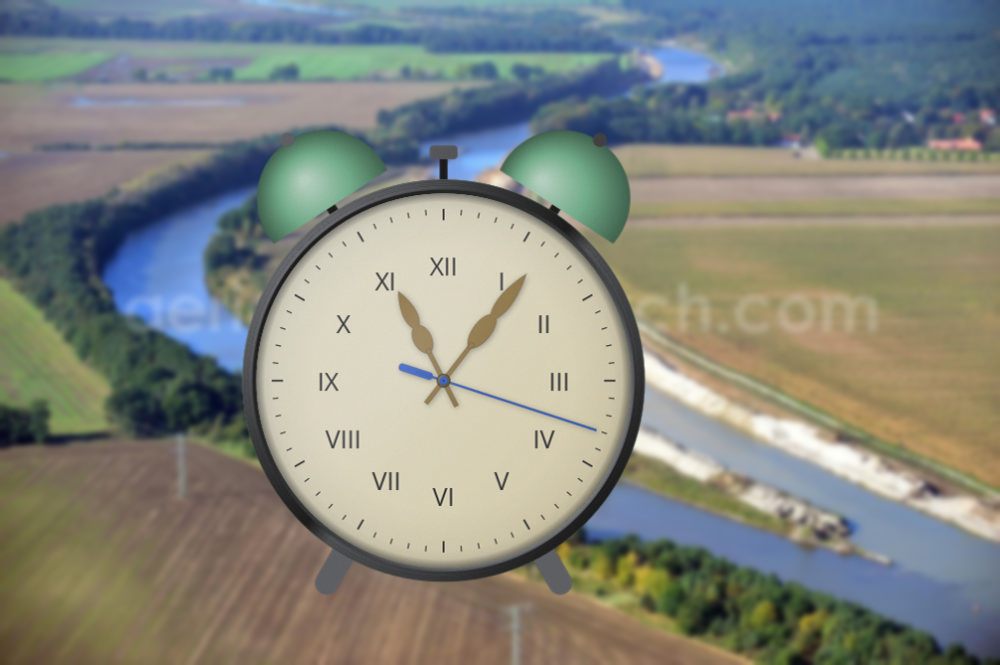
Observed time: **11:06:18**
